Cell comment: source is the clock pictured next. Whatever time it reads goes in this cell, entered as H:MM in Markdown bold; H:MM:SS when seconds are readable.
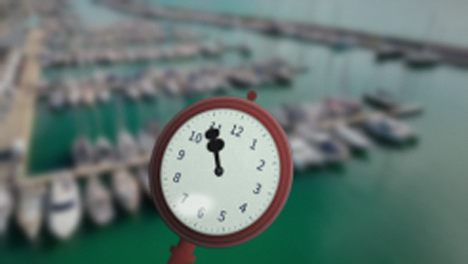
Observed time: **10:54**
